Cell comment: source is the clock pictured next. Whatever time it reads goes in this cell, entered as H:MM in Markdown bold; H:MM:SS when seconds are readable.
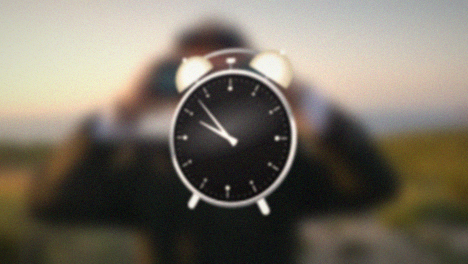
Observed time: **9:53**
